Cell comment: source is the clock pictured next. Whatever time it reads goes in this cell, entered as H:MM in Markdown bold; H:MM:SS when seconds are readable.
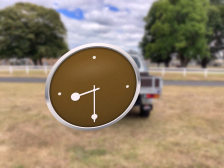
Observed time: **8:30**
